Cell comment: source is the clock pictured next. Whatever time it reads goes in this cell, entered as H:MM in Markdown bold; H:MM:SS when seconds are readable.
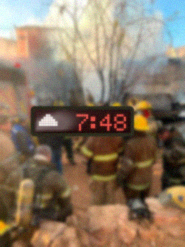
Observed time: **7:48**
